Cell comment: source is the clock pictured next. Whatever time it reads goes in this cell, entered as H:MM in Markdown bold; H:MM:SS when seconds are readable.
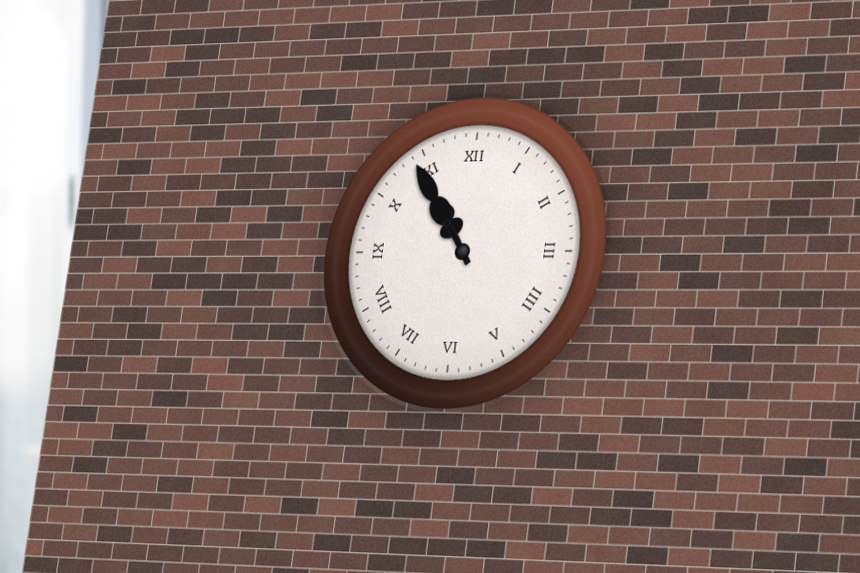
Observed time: **10:54**
